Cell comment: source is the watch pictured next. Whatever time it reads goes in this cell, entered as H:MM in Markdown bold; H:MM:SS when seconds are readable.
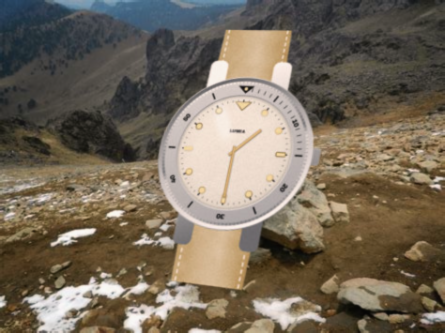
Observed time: **1:30**
